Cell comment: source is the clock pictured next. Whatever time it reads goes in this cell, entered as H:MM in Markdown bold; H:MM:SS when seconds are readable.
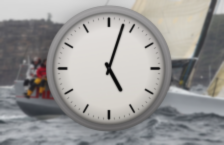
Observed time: **5:03**
